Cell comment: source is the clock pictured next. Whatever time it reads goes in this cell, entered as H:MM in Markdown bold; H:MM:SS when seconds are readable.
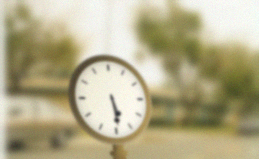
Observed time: **5:29**
